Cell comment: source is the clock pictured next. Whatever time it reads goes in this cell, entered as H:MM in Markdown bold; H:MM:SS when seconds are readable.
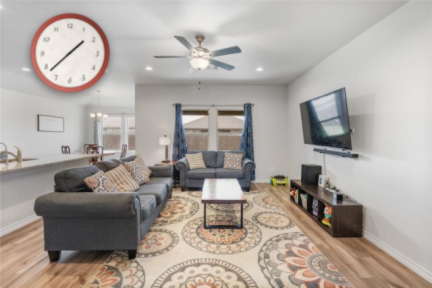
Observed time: **1:38**
